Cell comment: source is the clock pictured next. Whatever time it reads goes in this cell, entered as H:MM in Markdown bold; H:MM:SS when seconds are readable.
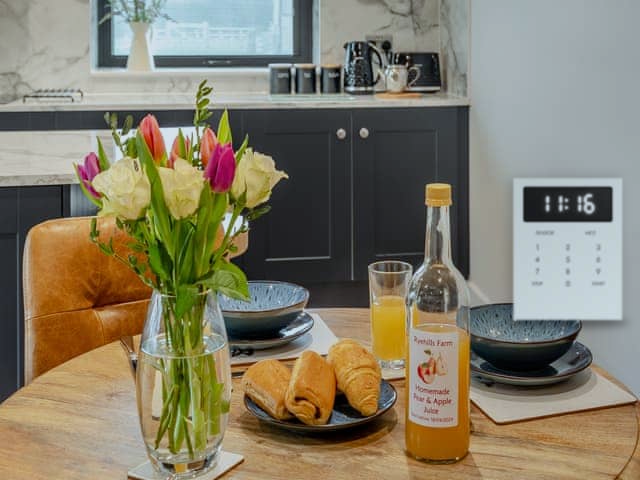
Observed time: **11:16**
